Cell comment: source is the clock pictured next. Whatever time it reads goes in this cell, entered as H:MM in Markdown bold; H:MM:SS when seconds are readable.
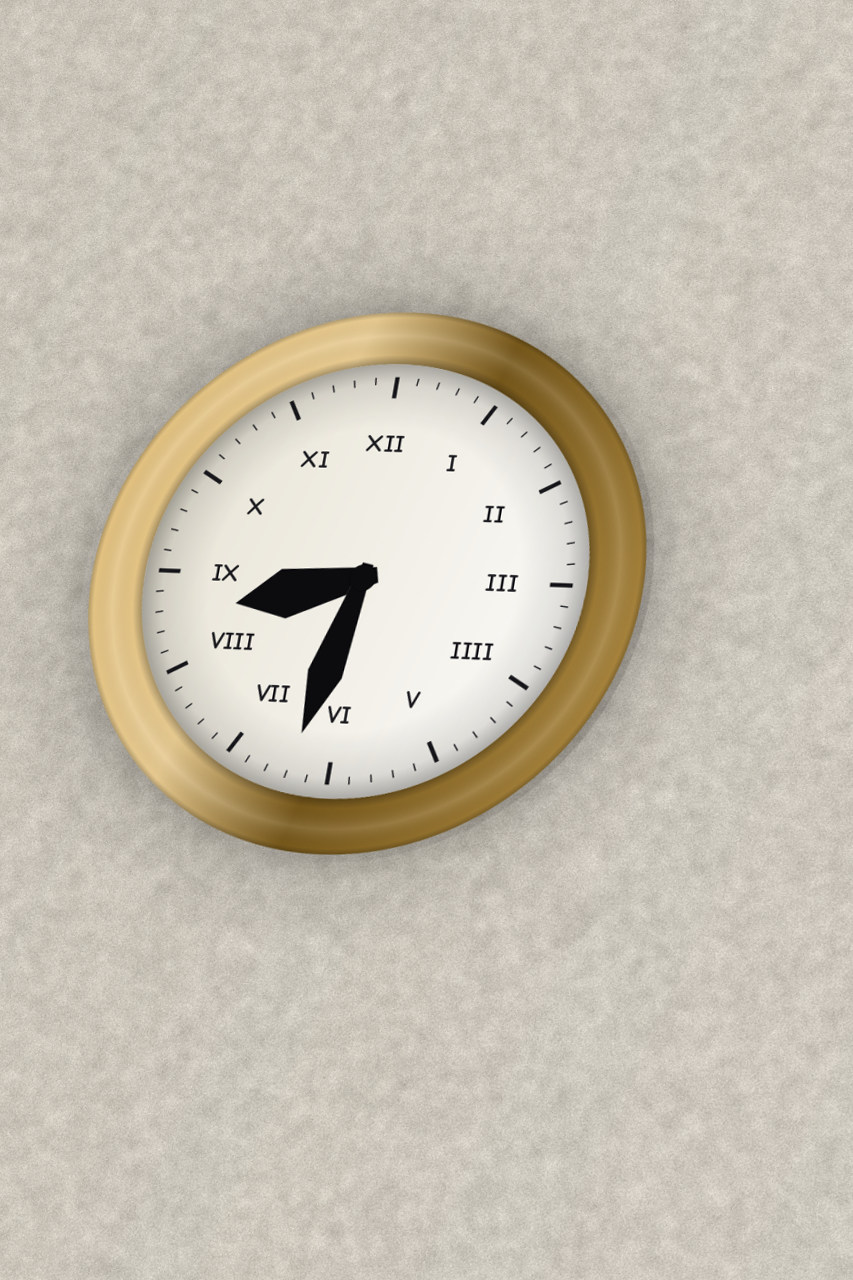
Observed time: **8:32**
